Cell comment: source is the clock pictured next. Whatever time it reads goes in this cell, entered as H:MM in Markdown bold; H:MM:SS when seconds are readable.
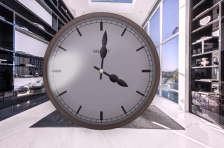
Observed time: **4:01**
